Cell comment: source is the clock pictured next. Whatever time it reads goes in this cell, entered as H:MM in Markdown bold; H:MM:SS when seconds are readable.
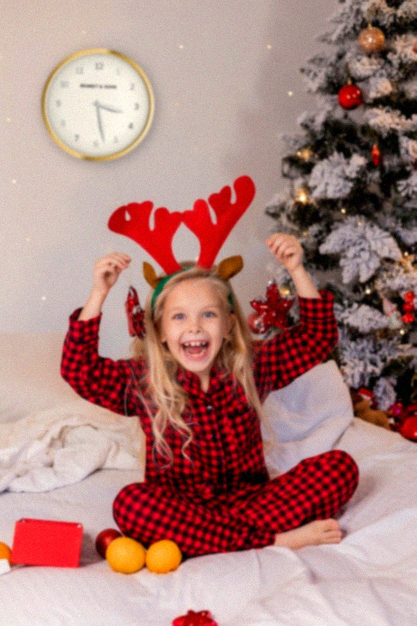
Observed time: **3:28**
